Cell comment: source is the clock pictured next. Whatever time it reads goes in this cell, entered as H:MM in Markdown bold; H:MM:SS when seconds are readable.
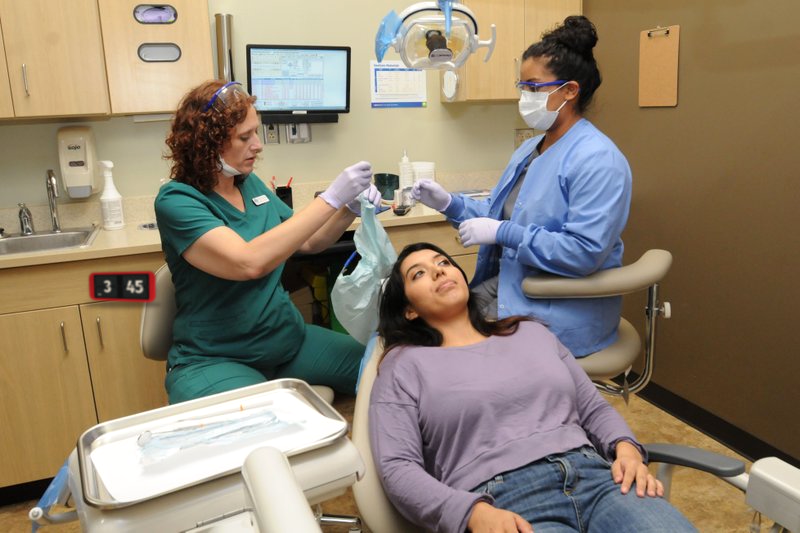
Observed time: **3:45**
